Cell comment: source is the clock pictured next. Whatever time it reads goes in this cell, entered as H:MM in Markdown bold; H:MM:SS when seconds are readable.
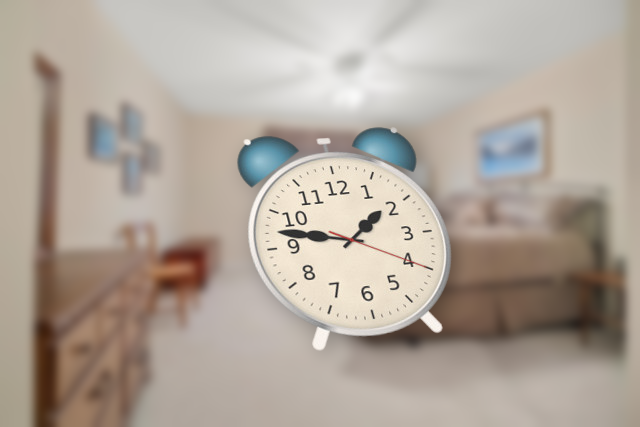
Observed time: **1:47:20**
